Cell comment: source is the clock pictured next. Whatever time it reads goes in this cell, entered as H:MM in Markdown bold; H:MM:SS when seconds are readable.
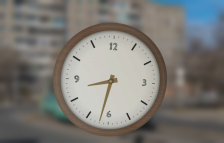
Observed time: **8:32**
